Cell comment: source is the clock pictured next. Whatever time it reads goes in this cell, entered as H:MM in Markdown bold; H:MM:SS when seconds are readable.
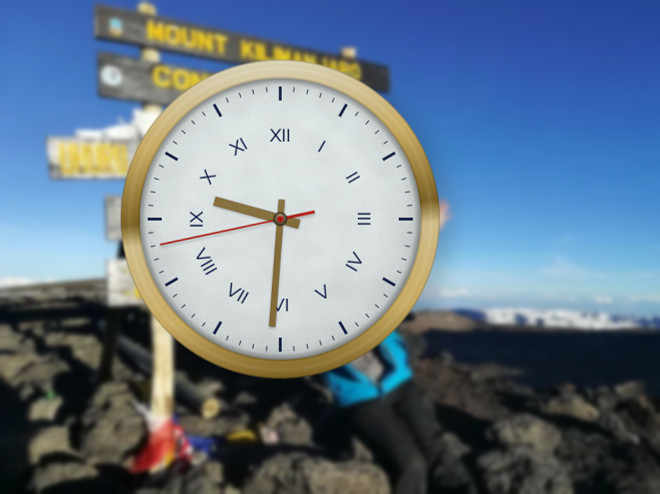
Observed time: **9:30:43**
